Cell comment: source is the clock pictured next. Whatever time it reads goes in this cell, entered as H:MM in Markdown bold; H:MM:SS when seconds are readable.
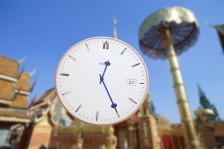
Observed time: **12:25**
